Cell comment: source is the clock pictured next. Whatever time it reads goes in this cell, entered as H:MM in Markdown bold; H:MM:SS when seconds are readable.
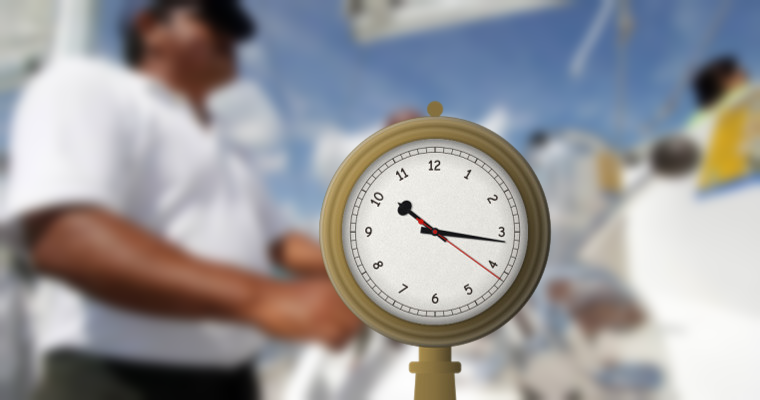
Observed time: **10:16:21**
